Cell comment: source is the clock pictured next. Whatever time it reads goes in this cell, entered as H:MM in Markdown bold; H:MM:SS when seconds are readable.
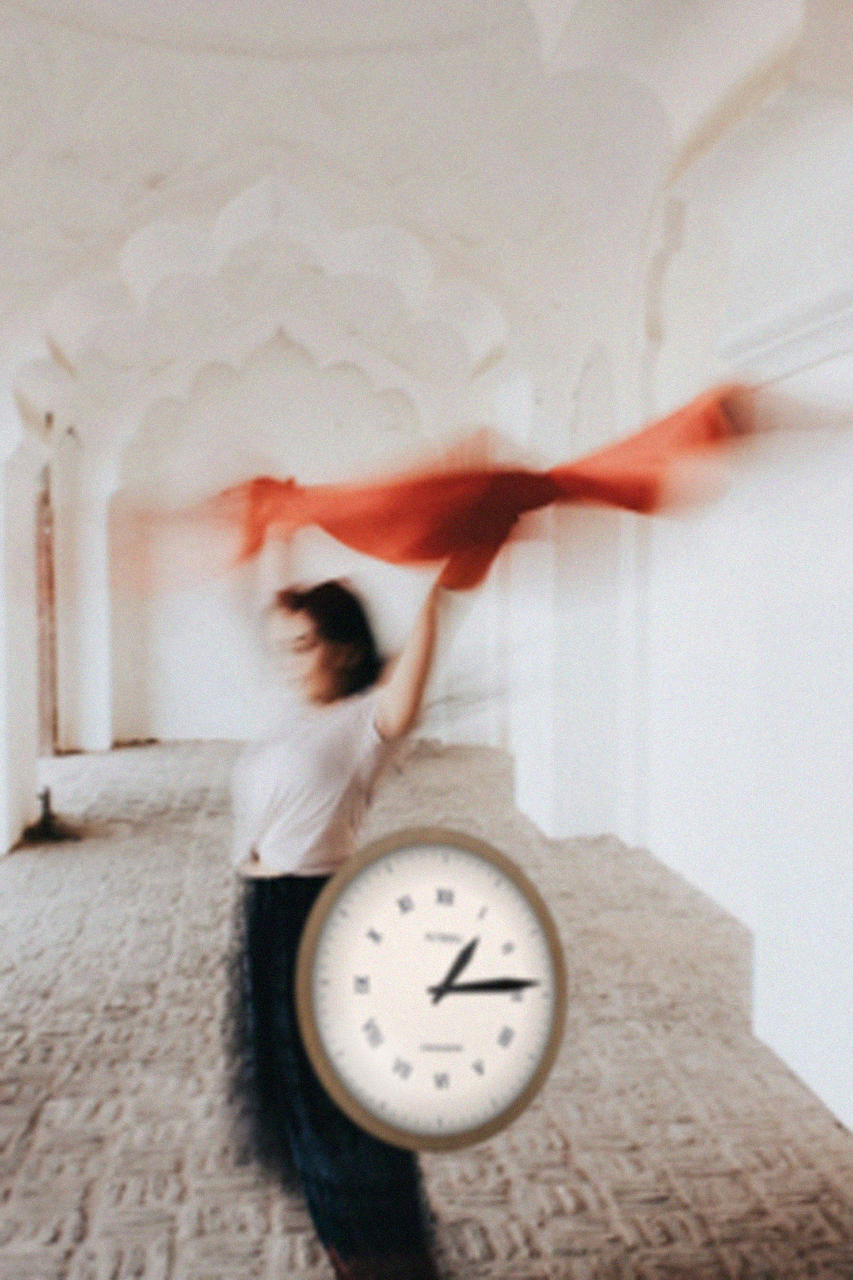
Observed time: **1:14**
